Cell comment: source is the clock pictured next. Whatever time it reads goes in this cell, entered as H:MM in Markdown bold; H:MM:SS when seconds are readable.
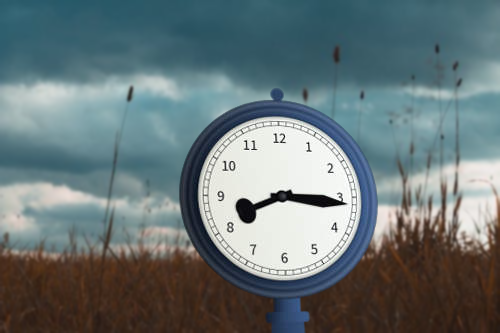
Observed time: **8:16**
